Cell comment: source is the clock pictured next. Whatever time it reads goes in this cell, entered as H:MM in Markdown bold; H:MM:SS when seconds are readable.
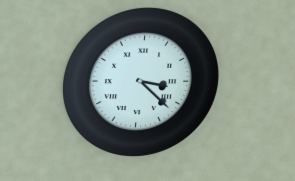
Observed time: **3:22**
